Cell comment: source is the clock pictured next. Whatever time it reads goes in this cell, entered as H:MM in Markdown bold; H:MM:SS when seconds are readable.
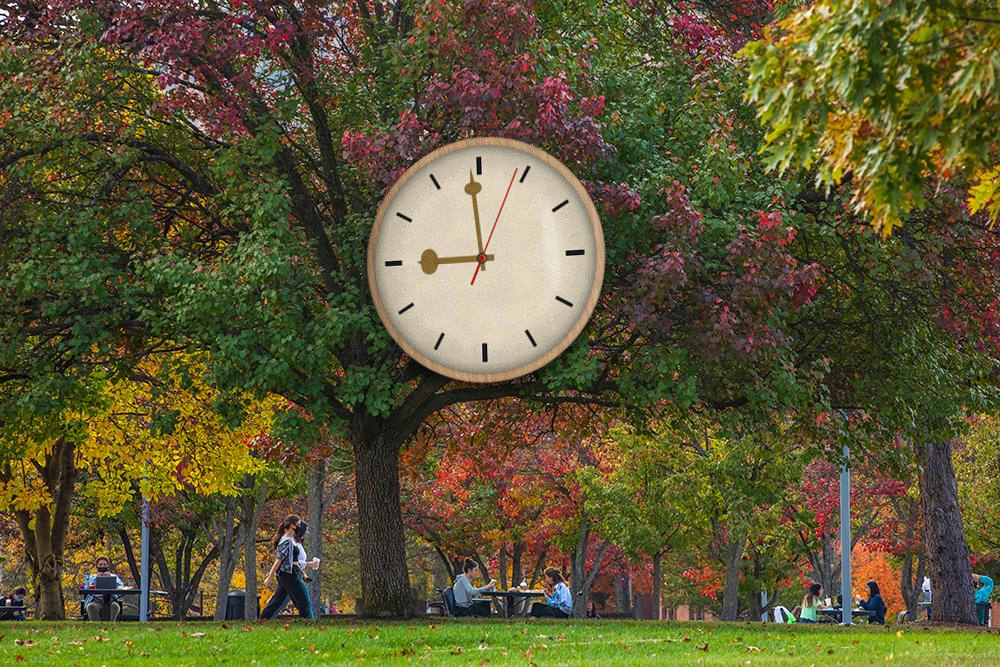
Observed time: **8:59:04**
